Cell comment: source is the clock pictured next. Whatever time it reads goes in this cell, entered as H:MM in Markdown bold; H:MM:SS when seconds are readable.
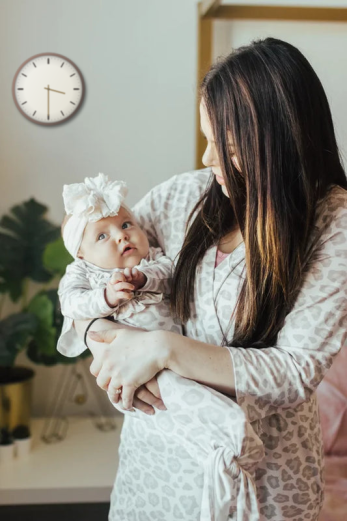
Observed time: **3:30**
